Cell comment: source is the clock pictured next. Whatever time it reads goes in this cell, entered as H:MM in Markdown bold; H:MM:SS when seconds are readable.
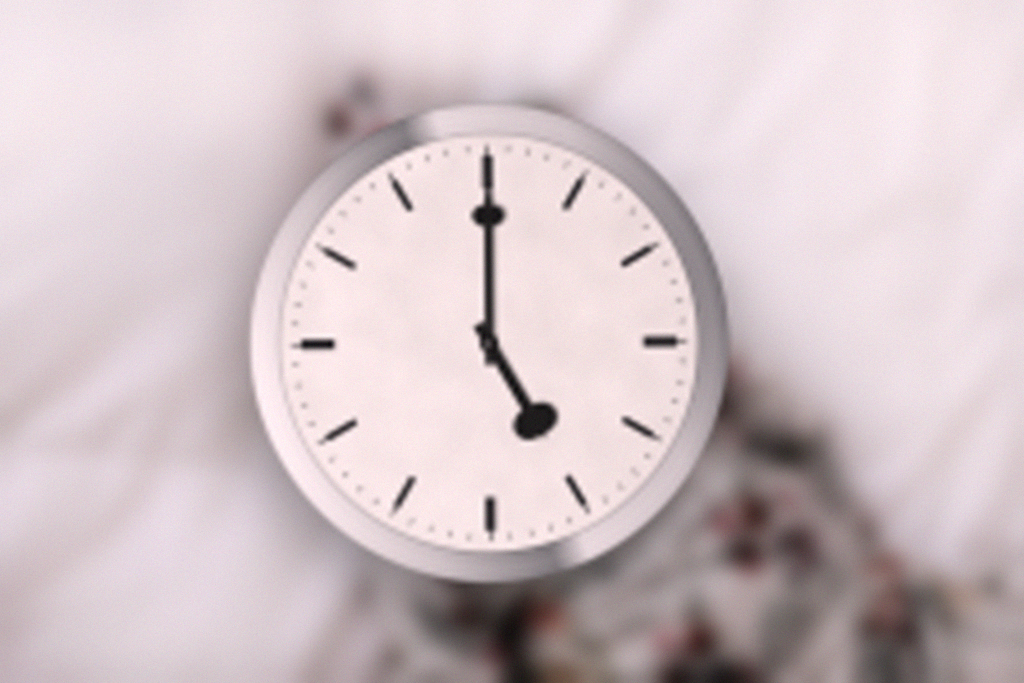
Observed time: **5:00**
